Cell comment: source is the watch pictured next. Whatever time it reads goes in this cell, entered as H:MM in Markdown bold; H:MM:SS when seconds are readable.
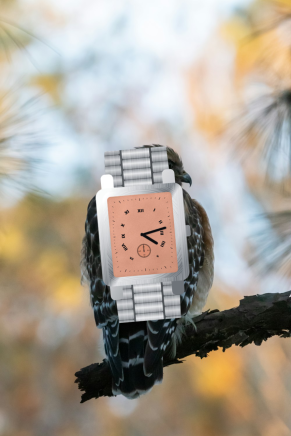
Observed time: **4:13**
